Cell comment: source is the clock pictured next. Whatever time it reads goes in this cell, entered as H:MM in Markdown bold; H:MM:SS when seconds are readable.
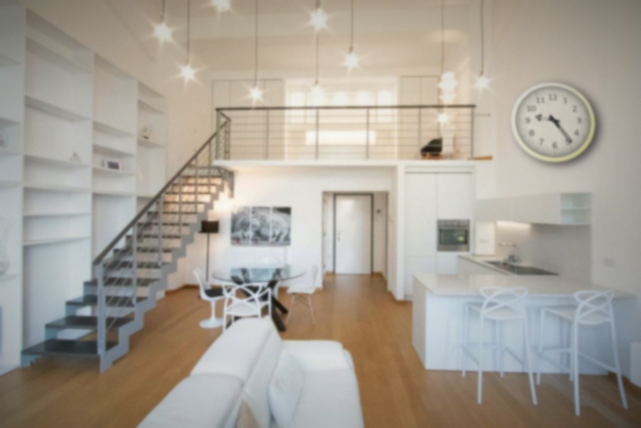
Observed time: **9:24**
